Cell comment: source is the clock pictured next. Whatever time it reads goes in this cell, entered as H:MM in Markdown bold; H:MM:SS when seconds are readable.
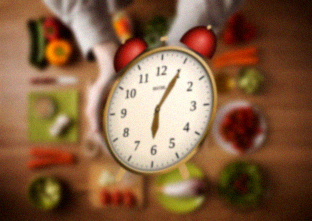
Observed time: **6:05**
